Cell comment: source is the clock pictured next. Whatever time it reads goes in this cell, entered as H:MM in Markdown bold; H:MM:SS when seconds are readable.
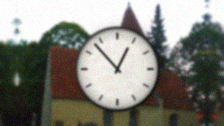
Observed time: **12:53**
